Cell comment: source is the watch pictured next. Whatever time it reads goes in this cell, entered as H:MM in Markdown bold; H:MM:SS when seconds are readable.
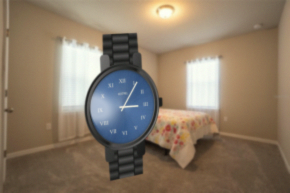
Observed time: **3:06**
